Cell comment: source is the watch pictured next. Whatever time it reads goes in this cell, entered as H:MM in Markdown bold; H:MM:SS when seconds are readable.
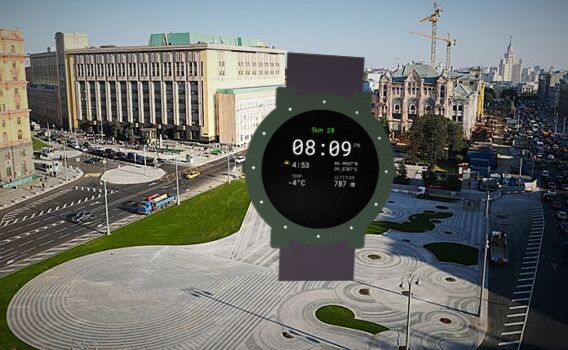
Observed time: **8:09**
